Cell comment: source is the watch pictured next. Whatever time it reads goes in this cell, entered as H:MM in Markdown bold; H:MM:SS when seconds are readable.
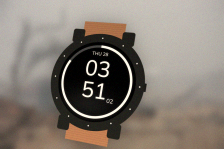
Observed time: **3:51**
